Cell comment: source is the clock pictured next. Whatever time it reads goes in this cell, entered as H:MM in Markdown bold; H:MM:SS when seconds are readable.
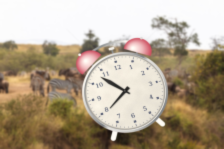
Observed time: **7:53**
